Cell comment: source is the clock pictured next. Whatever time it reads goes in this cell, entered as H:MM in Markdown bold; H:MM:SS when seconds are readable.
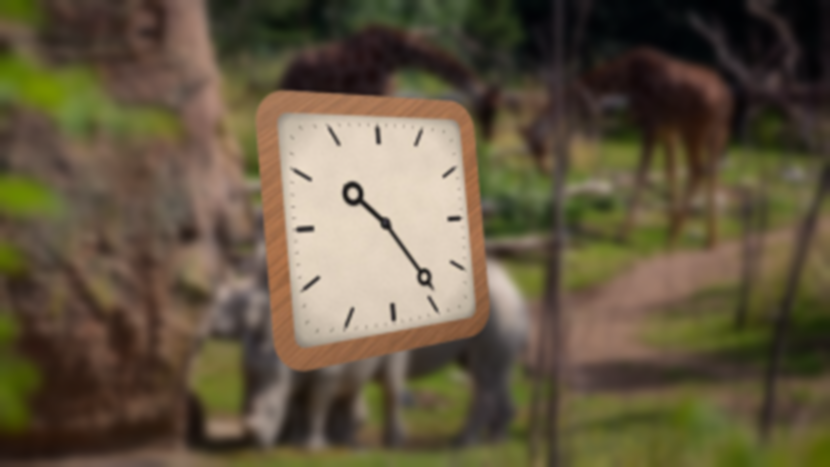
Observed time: **10:24**
